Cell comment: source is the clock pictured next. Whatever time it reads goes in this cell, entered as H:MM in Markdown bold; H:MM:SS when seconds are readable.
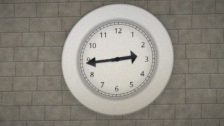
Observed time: **2:44**
